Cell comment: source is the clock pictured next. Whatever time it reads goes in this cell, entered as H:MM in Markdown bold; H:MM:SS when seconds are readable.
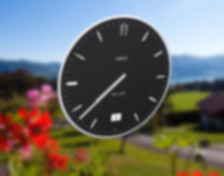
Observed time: **7:38**
